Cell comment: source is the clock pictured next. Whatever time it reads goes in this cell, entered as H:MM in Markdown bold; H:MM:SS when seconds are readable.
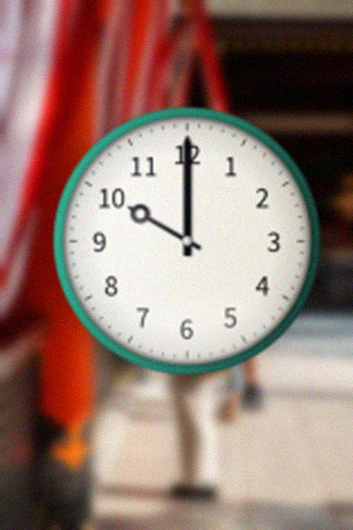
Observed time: **10:00**
